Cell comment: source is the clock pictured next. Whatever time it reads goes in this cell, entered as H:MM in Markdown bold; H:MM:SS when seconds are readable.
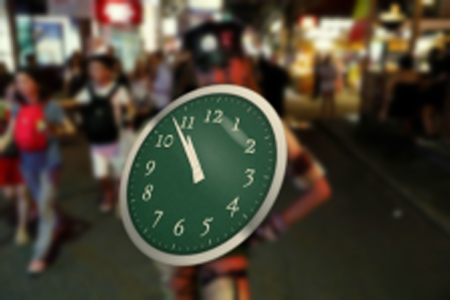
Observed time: **10:53**
